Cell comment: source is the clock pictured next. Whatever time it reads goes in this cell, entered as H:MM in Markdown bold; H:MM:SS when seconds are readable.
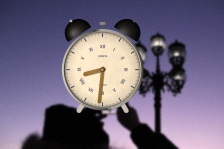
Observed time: **8:31**
